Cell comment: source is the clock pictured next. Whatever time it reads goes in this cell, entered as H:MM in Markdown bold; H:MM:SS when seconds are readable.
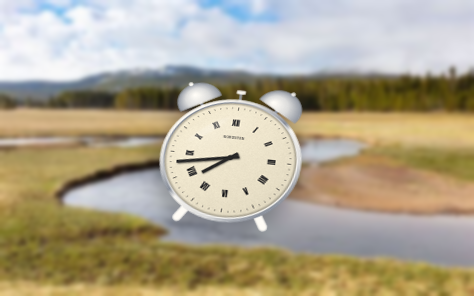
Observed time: **7:43**
